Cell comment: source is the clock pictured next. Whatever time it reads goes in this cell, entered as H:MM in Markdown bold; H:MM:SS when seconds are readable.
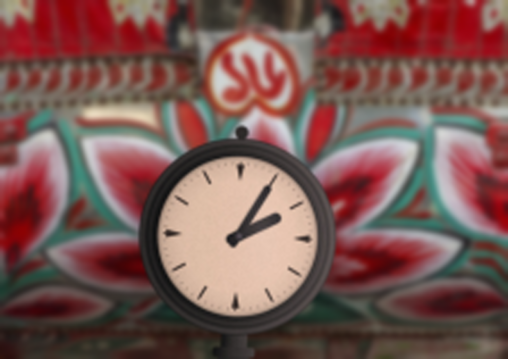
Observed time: **2:05**
